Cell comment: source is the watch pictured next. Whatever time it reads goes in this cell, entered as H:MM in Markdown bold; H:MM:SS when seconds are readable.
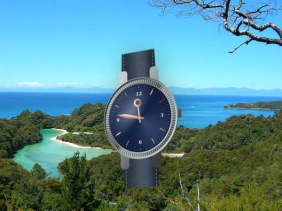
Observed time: **11:47**
